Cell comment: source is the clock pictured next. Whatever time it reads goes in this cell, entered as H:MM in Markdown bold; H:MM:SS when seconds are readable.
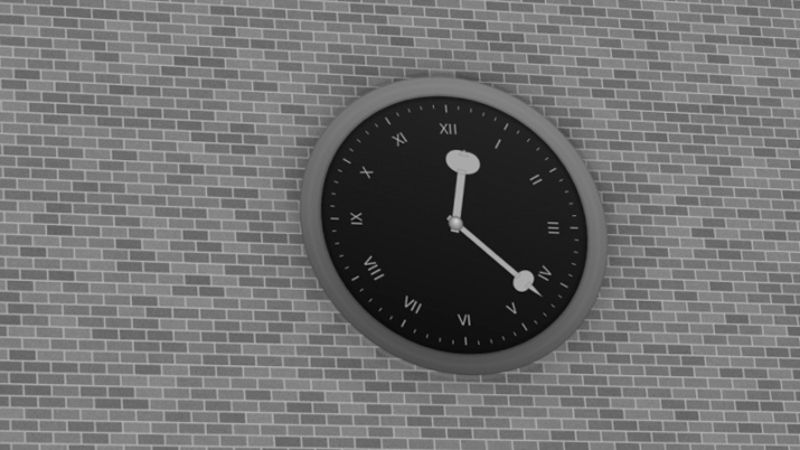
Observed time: **12:22**
